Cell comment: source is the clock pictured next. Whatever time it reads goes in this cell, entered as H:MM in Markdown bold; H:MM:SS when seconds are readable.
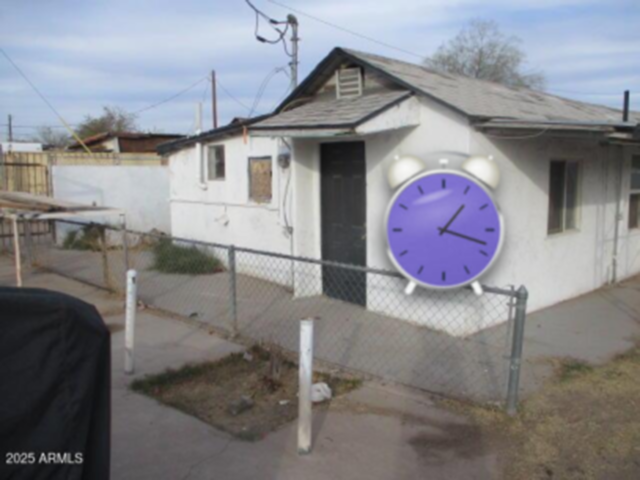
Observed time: **1:18**
